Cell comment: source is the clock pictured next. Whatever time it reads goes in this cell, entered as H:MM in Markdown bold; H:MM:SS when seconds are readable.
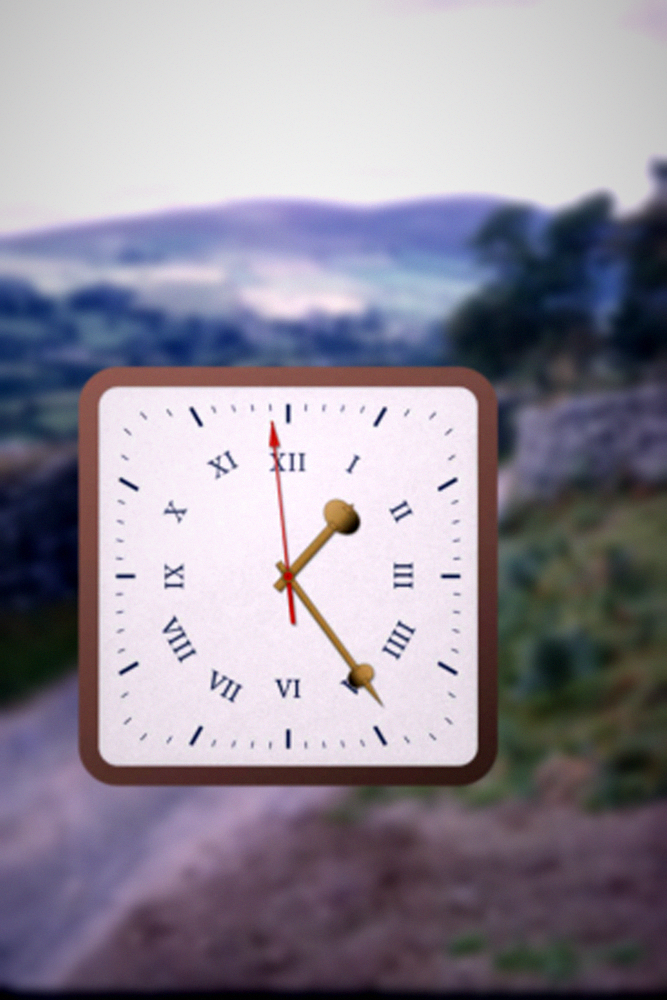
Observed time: **1:23:59**
